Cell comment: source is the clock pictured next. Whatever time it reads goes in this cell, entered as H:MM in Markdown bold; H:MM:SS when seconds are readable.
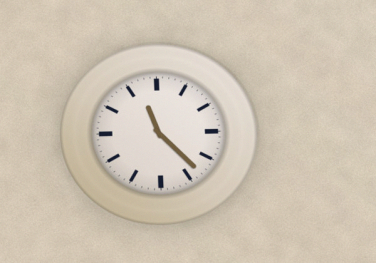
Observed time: **11:23**
